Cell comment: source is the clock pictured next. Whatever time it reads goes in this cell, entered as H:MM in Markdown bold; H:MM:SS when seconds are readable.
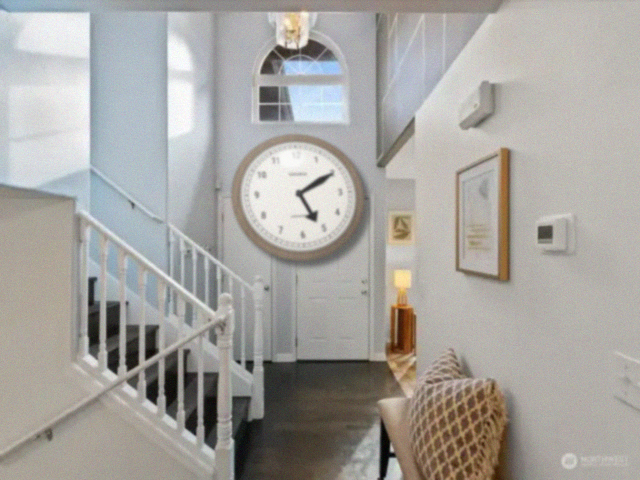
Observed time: **5:10**
